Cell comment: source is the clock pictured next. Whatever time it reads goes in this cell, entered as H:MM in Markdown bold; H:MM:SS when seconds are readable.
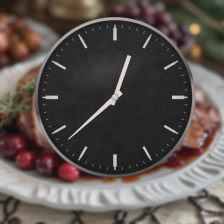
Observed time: **12:38**
